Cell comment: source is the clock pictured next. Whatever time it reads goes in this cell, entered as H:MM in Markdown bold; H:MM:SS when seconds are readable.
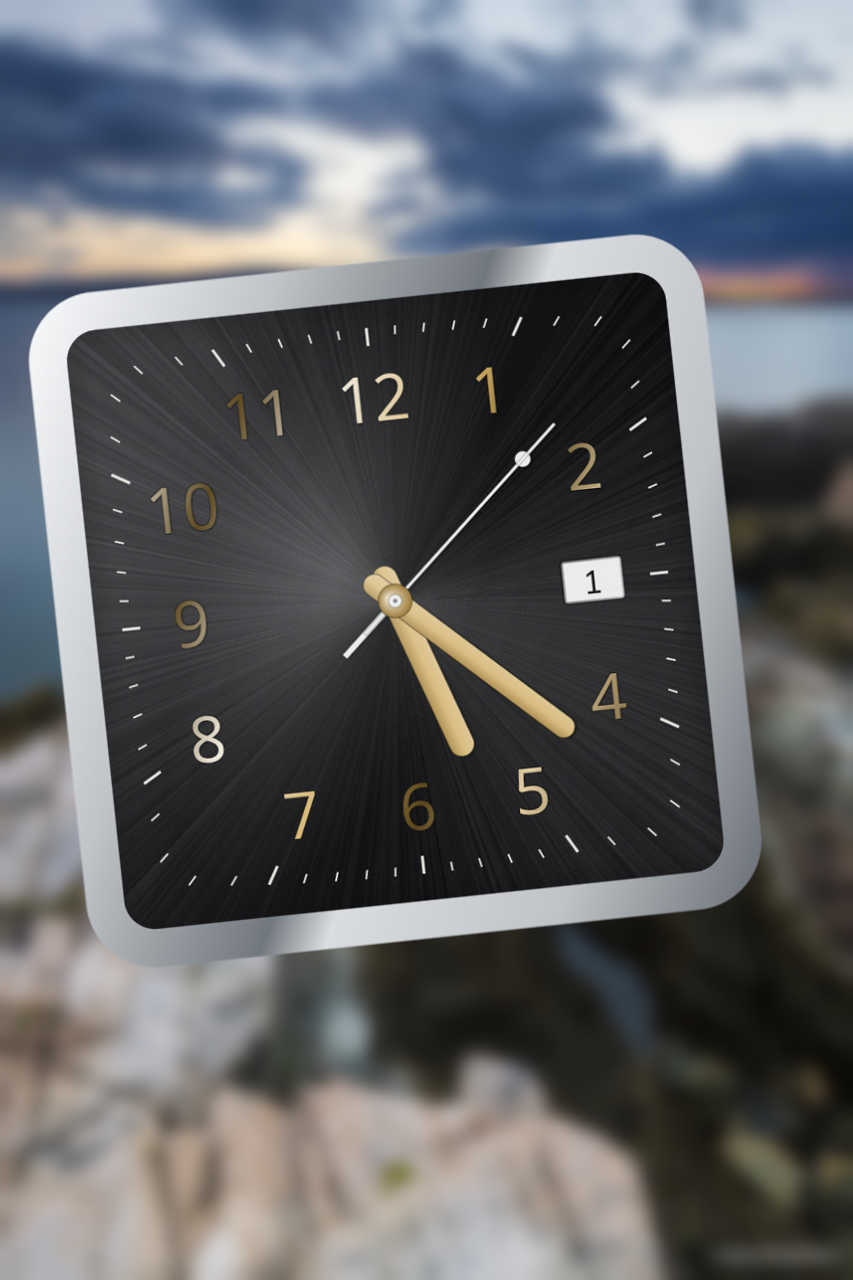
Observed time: **5:22:08**
